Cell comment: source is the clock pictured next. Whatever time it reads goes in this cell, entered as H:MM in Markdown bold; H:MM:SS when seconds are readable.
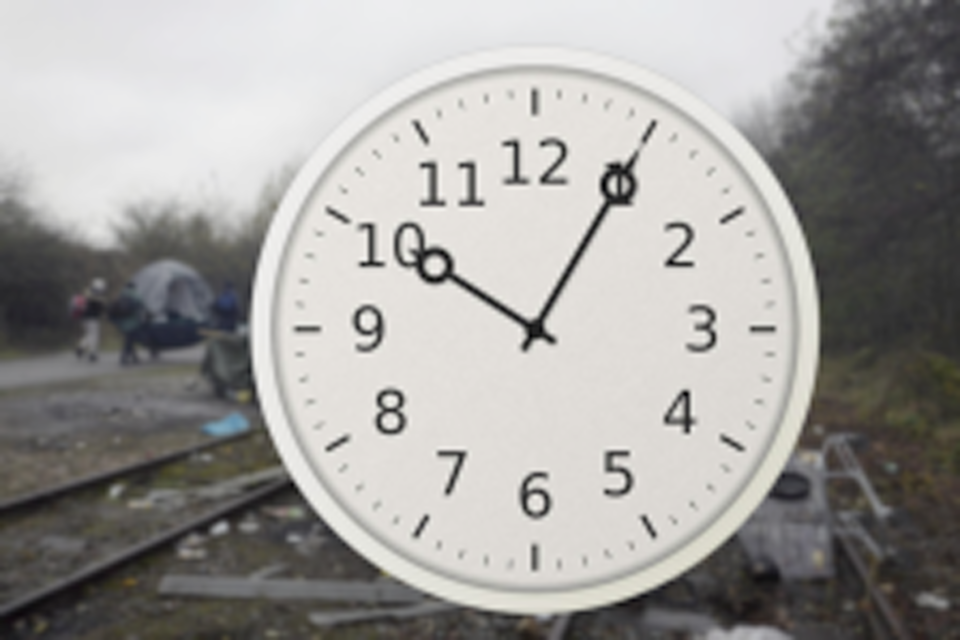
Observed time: **10:05**
